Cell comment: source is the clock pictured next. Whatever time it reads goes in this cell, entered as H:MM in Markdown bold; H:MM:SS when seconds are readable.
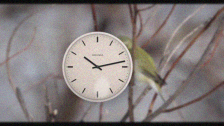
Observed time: **10:13**
